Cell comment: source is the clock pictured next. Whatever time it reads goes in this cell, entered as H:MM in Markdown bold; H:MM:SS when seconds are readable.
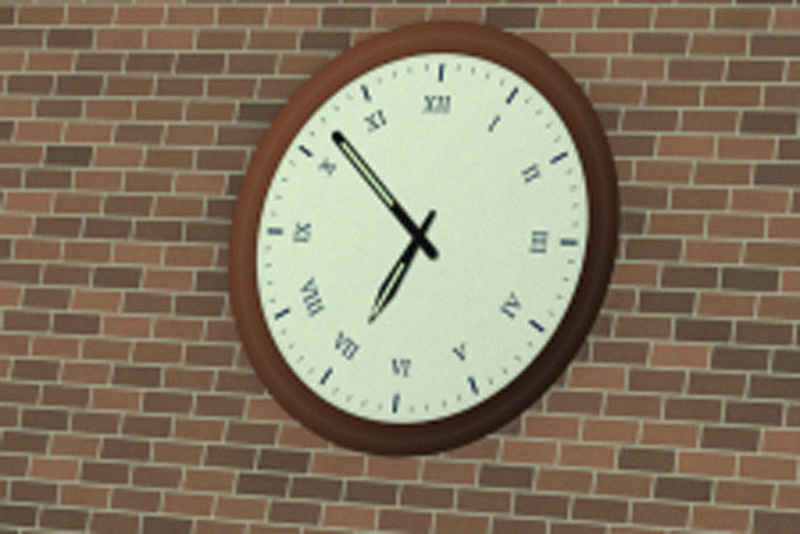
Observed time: **6:52**
